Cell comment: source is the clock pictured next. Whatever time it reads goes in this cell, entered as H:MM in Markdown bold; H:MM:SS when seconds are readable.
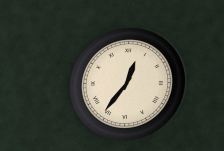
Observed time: **12:36**
